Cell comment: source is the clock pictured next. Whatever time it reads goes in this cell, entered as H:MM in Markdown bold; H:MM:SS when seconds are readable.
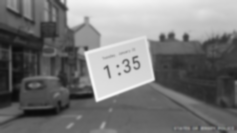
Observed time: **1:35**
